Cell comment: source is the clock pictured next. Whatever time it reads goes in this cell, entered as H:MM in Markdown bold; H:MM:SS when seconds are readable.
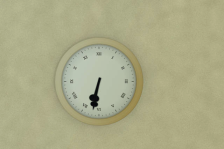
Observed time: **6:32**
